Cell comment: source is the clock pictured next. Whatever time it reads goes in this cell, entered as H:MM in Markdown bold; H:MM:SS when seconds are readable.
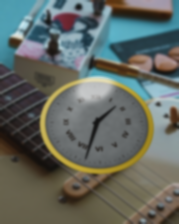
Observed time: **1:33**
